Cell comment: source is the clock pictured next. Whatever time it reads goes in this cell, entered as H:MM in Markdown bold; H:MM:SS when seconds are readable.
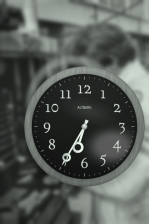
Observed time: **6:35**
